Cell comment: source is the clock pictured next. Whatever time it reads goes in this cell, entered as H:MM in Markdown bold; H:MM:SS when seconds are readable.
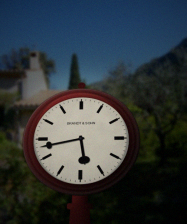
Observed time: **5:43**
